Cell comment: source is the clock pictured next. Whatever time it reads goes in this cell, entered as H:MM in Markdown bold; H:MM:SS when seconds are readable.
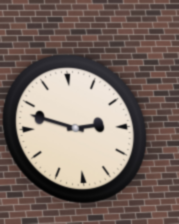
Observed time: **2:48**
